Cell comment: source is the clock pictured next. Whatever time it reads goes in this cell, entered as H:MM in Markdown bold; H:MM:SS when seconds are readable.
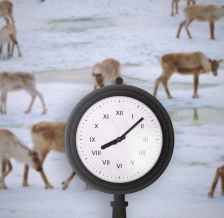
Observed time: **8:08**
